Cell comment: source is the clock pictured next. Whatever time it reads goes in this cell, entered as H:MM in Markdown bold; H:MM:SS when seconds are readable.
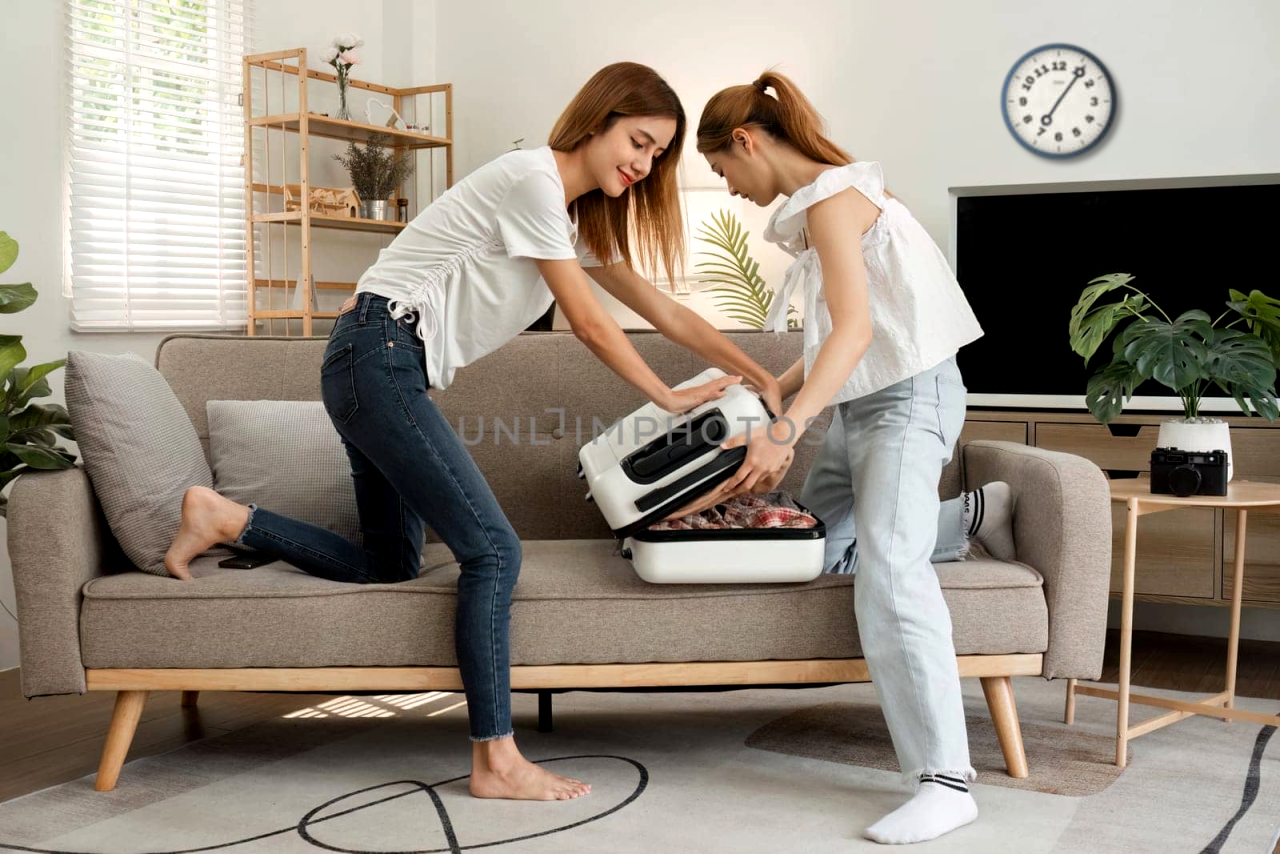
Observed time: **7:06**
